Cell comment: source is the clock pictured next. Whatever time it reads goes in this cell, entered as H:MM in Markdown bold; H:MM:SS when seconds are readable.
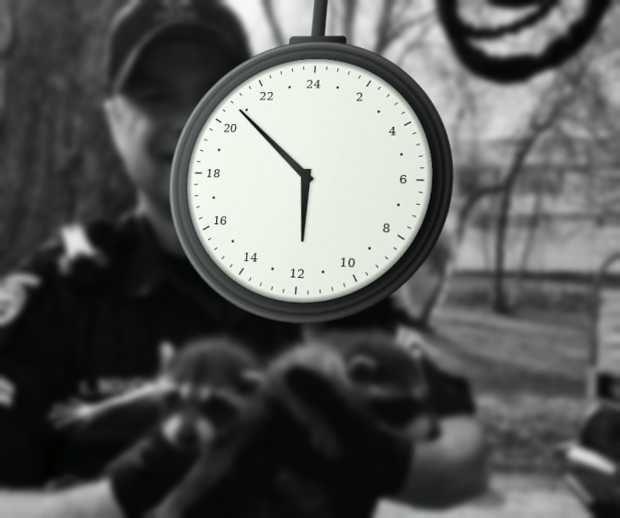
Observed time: **11:52**
